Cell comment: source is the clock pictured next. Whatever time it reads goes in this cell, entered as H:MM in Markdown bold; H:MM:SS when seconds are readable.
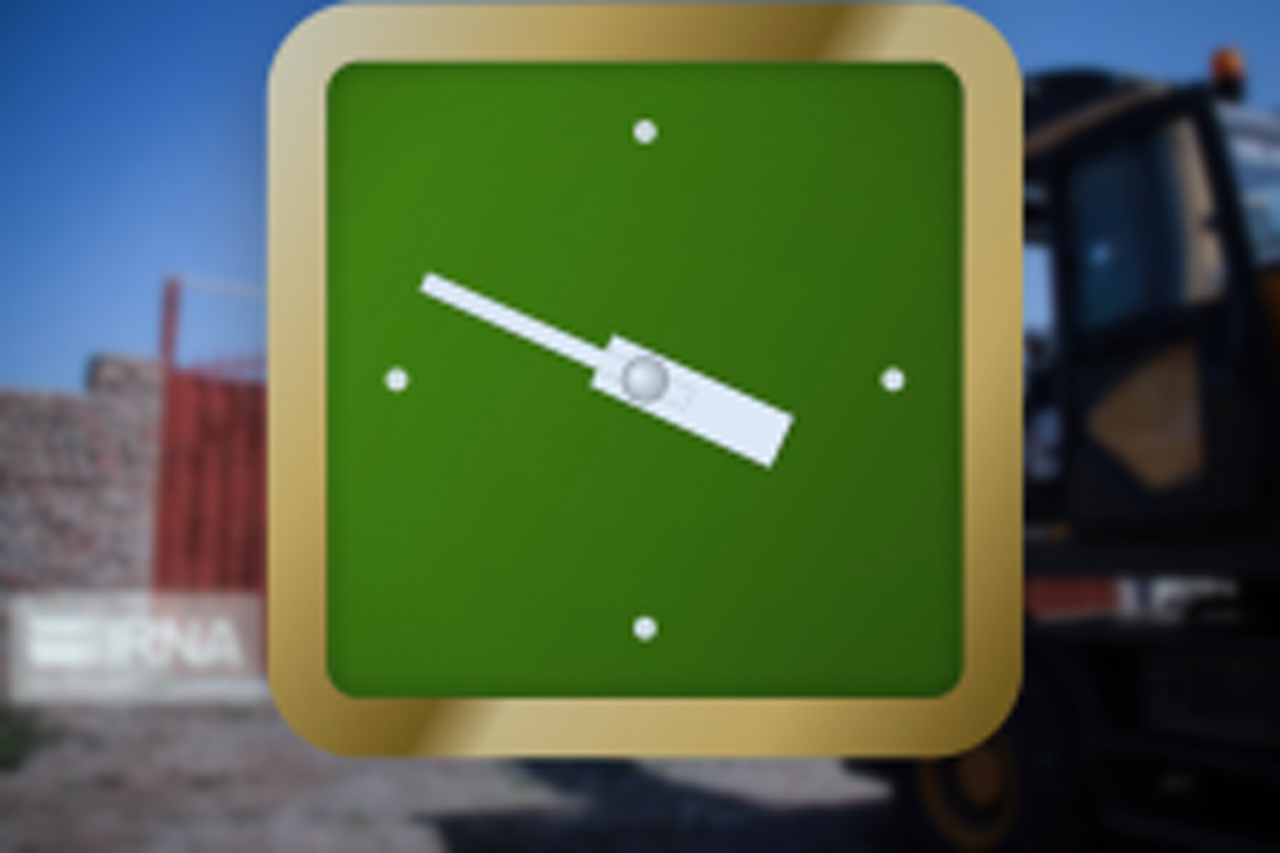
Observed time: **3:49**
